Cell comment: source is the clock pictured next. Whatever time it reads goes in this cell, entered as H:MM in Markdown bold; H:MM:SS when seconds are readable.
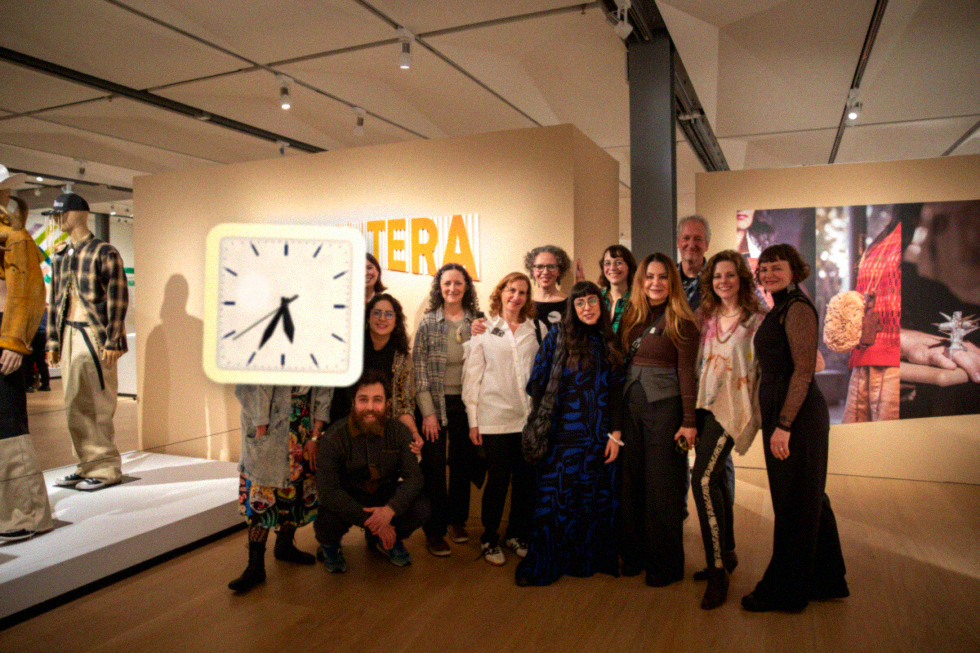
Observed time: **5:34:39**
